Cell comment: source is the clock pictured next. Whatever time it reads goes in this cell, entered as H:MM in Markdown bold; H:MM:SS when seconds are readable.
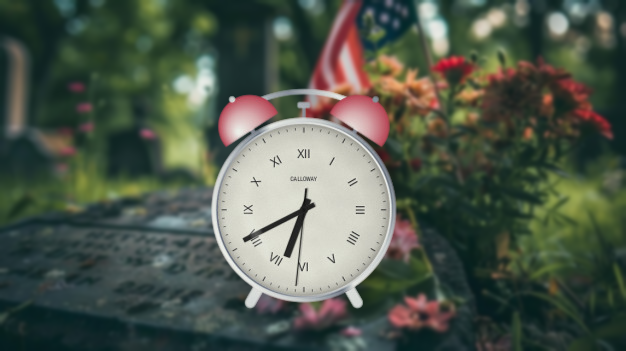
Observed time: **6:40:31**
